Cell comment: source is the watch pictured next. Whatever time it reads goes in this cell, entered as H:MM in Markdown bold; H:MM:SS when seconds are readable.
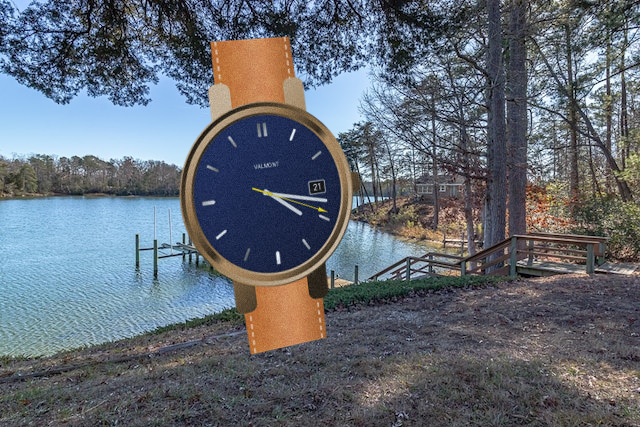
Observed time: **4:17:19**
